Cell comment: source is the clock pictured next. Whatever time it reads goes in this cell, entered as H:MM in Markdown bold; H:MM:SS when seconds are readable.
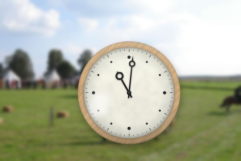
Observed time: **11:01**
